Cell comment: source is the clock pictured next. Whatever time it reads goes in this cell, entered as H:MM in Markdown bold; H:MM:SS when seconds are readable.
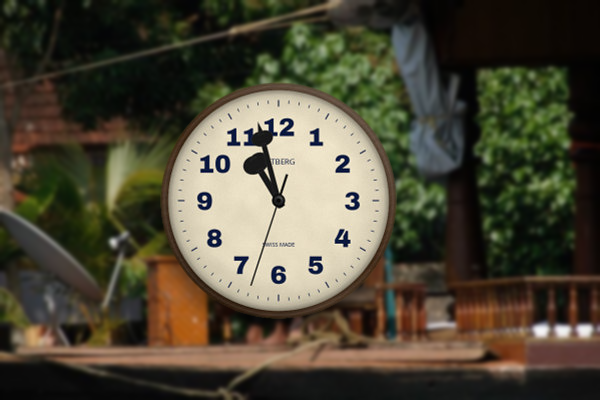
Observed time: **10:57:33**
